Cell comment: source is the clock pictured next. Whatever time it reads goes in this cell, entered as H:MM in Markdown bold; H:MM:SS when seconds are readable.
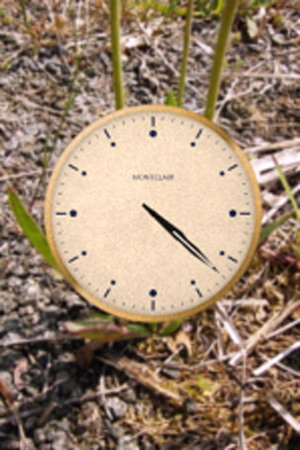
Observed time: **4:22**
